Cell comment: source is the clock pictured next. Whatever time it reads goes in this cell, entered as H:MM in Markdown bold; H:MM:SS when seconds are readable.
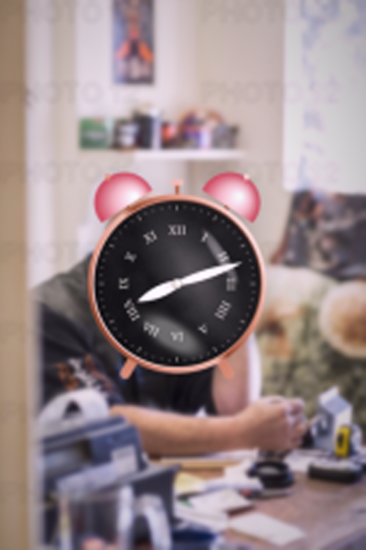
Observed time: **8:12**
